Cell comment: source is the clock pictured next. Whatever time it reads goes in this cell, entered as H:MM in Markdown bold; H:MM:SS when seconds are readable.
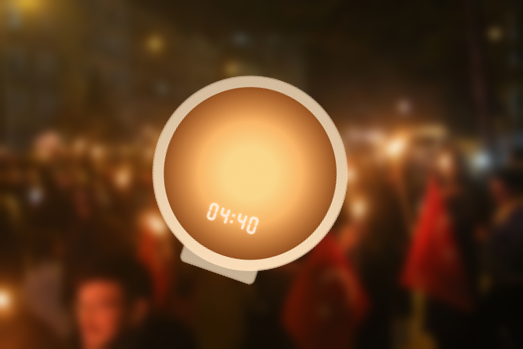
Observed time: **4:40**
